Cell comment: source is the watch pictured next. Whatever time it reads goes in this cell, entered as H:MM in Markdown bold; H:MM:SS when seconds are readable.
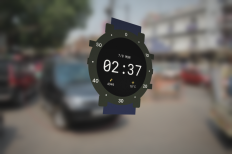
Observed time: **2:37**
